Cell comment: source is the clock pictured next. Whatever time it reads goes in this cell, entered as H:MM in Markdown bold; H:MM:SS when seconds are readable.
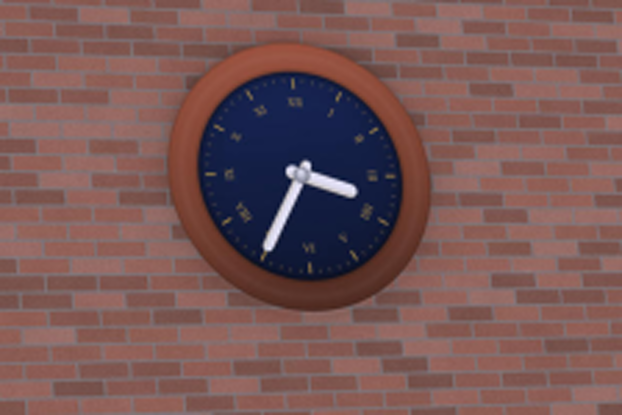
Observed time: **3:35**
